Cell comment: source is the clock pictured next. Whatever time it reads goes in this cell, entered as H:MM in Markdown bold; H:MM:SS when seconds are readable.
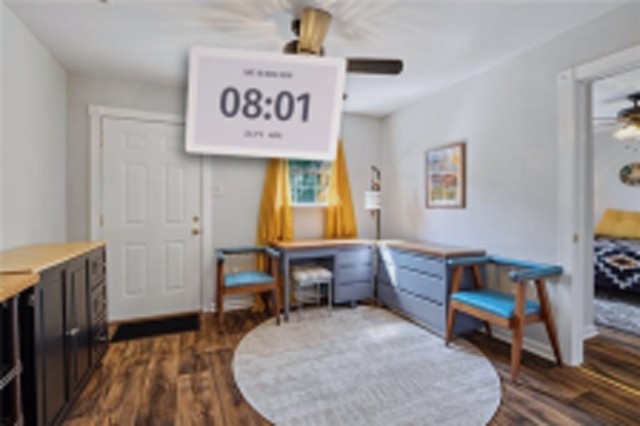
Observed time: **8:01**
